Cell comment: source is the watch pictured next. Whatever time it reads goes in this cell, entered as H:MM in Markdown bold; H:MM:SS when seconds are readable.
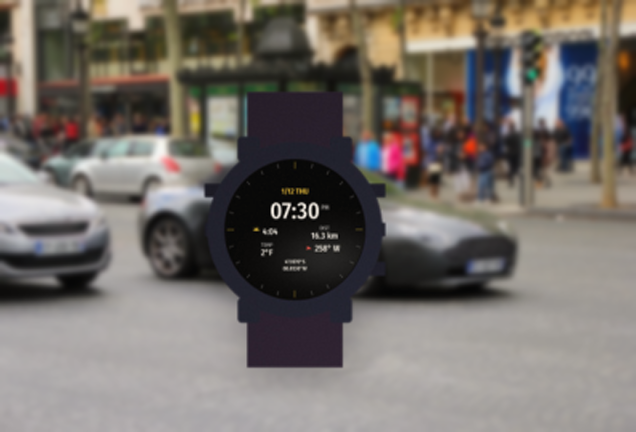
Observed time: **7:30**
